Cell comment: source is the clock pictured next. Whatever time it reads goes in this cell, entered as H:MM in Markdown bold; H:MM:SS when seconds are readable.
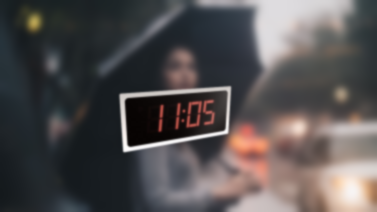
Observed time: **11:05**
